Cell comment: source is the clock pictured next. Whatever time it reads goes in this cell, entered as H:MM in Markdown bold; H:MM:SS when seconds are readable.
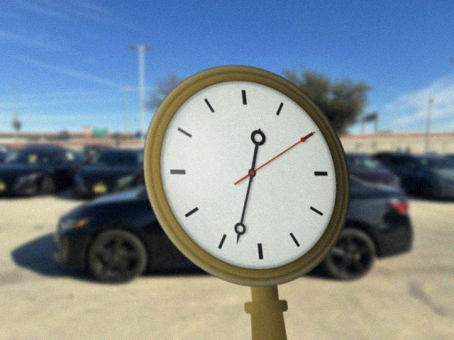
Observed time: **12:33:10**
